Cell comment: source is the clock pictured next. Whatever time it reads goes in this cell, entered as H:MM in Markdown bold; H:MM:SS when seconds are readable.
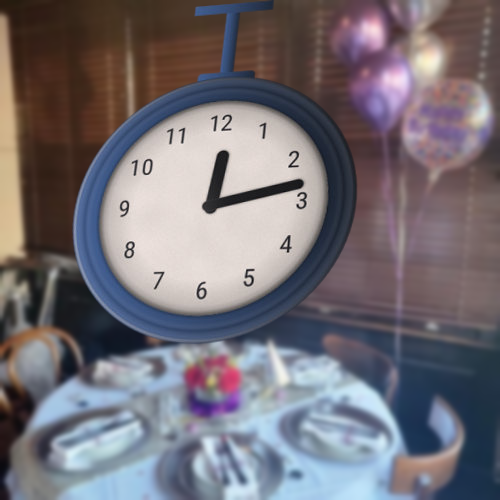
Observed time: **12:13**
